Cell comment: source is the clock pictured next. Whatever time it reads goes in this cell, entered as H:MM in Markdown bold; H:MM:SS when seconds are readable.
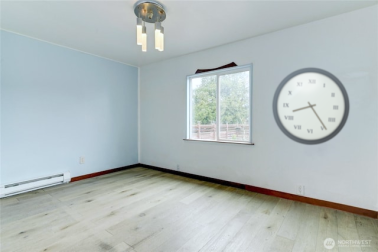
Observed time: **8:24**
